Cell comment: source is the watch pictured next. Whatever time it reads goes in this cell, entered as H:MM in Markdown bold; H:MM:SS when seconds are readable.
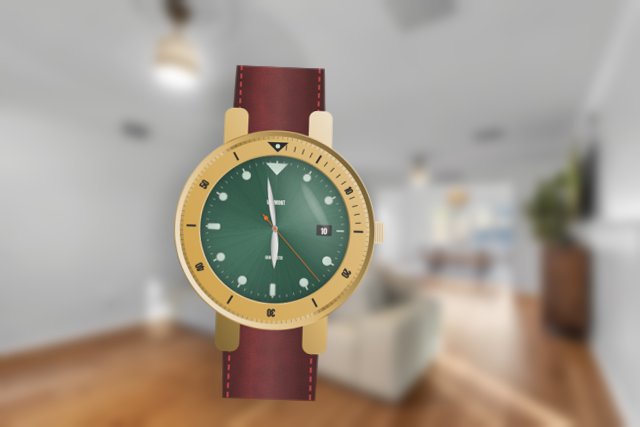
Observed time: **5:58:23**
